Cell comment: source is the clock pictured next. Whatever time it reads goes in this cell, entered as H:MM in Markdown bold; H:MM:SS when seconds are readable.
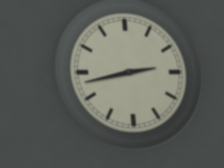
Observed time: **2:43**
